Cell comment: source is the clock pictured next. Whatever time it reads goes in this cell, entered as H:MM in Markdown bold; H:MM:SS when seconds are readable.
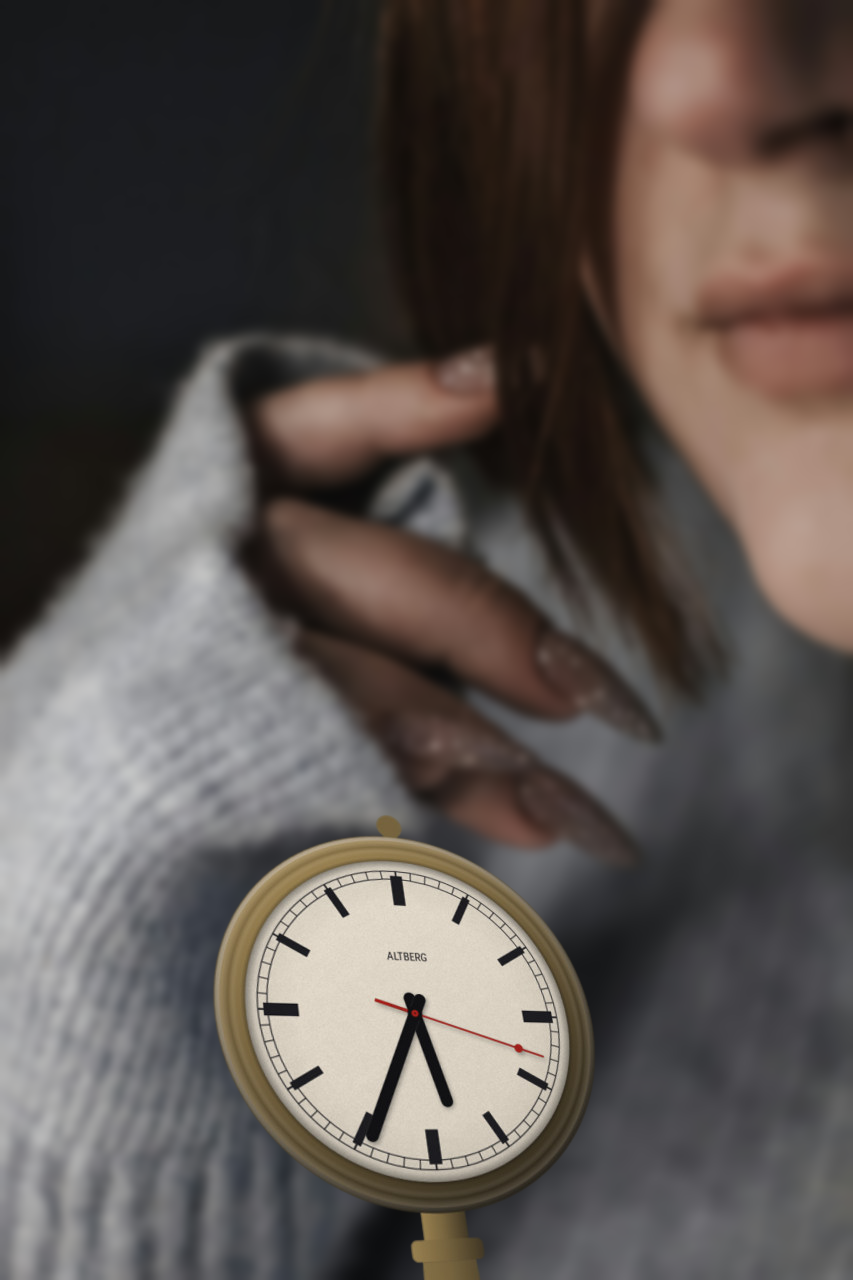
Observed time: **5:34:18**
